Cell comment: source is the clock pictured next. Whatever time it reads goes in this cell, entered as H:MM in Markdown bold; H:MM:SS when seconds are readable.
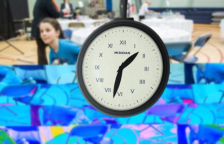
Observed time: **1:32**
